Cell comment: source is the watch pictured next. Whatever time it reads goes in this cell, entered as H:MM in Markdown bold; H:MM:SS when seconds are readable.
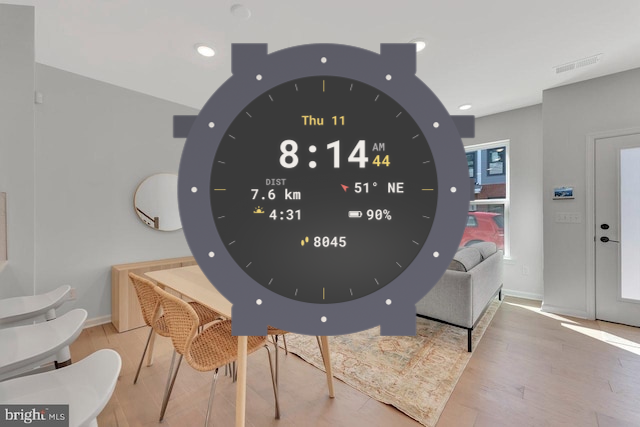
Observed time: **8:14:44**
